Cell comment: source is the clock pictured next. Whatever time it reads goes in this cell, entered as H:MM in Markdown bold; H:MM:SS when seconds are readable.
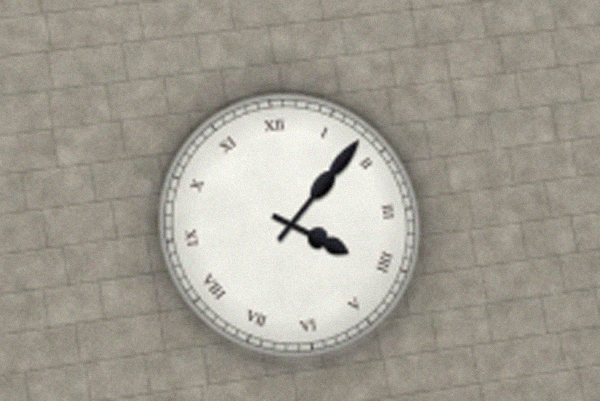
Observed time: **4:08**
